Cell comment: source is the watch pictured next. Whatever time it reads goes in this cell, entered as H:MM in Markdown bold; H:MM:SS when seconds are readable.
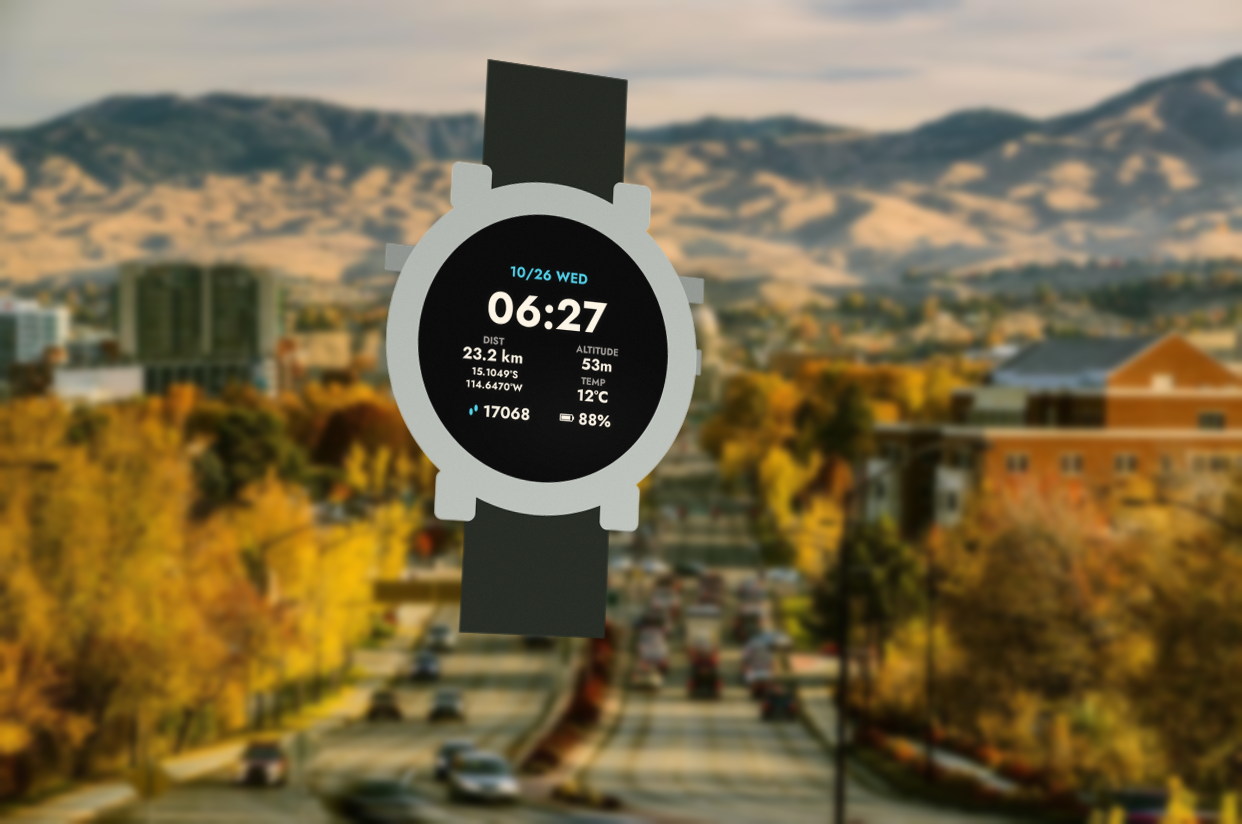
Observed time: **6:27**
